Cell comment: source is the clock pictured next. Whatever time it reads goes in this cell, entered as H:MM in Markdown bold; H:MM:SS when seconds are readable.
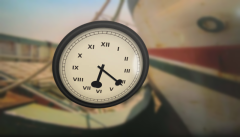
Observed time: **6:21**
